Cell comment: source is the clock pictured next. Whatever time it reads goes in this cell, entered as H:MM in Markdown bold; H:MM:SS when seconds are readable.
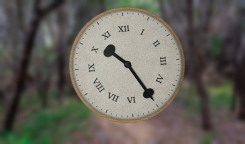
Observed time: **10:25**
